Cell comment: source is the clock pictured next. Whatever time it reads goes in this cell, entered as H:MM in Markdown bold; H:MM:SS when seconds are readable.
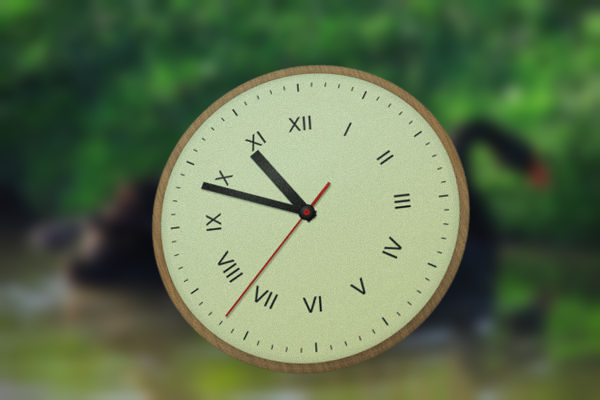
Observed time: **10:48:37**
